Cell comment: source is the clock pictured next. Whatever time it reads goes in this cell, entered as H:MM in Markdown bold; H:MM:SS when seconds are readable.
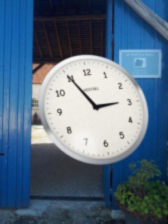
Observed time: **2:55**
